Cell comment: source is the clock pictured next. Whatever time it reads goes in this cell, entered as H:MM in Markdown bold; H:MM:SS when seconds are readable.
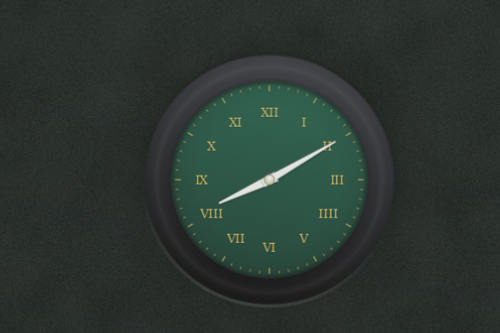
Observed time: **8:10**
